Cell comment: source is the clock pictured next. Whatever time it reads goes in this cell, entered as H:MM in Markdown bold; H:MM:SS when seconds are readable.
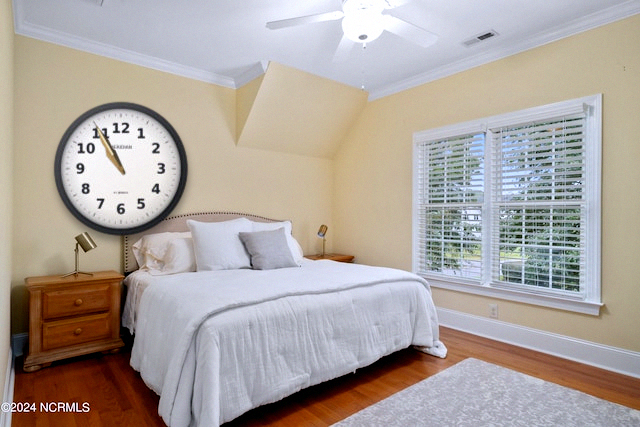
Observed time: **10:55**
